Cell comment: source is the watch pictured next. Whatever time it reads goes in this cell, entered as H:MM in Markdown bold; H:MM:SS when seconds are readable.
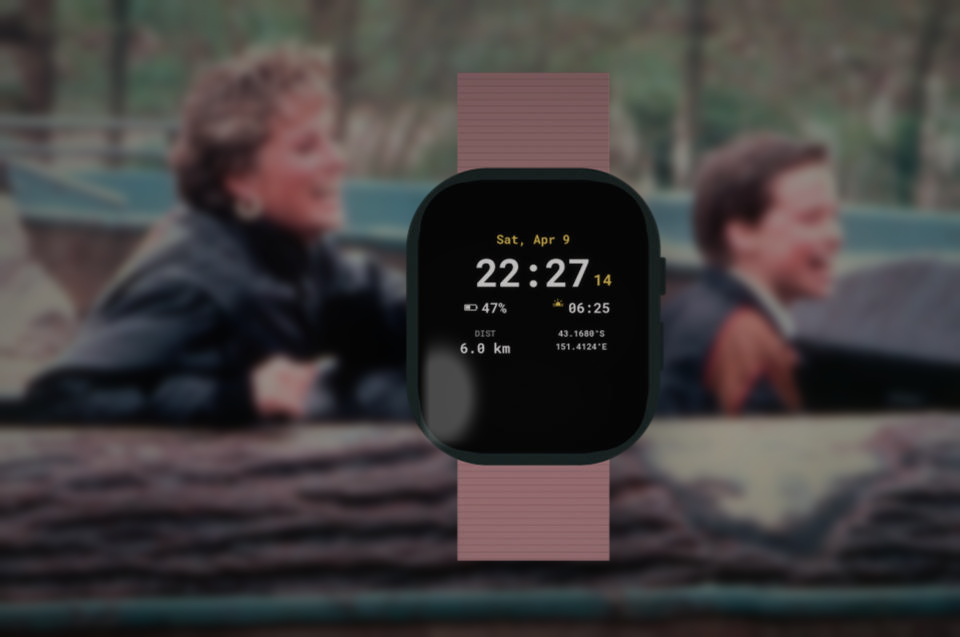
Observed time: **22:27:14**
